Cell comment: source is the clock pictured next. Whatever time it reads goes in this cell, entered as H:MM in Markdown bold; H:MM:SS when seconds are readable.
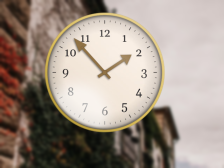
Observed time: **1:53**
